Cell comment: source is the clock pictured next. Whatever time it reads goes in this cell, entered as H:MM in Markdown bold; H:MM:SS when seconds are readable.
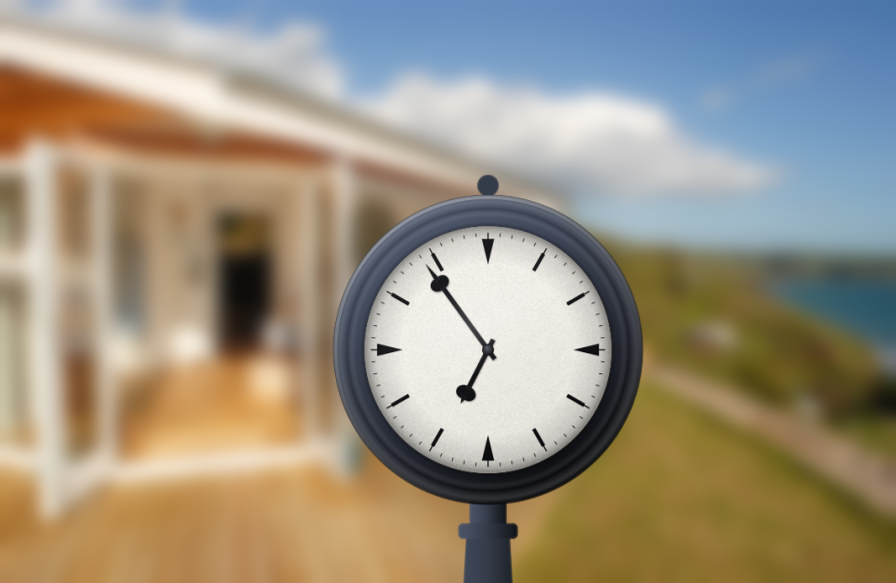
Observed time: **6:54**
